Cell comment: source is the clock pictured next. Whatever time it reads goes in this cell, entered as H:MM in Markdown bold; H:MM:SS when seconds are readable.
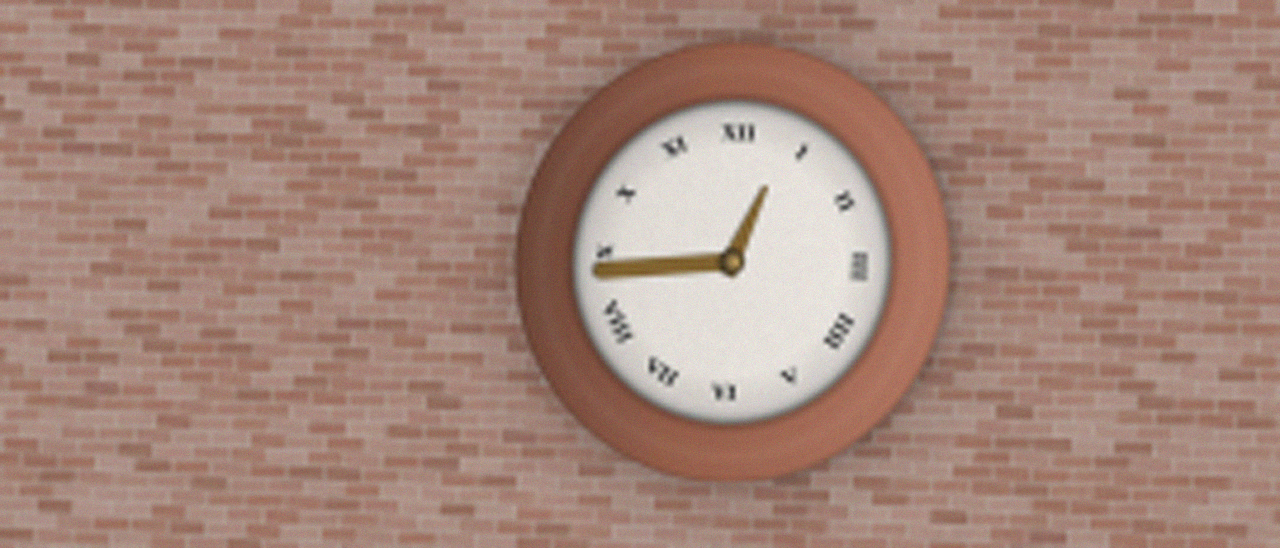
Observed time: **12:44**
